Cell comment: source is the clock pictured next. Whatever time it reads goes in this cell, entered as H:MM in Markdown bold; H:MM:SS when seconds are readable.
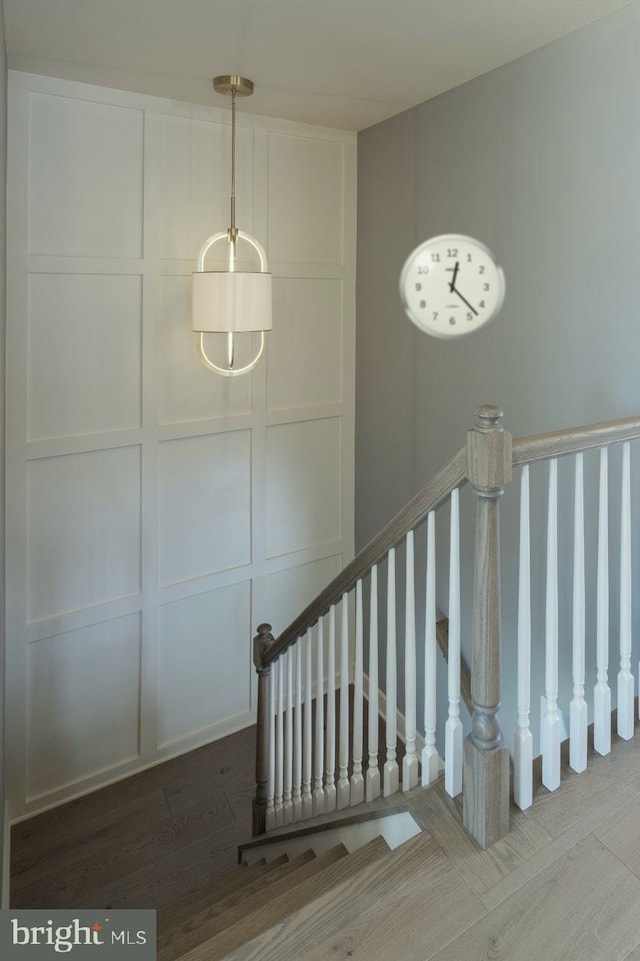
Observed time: **12:23**
